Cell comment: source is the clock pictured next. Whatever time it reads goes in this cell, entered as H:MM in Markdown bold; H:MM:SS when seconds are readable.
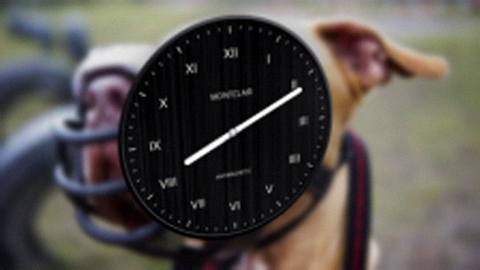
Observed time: **8:11**
